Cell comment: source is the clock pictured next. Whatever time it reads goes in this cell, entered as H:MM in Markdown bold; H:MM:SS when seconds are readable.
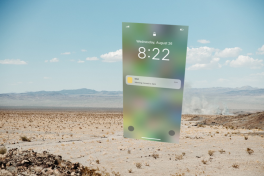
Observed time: **8:22**
